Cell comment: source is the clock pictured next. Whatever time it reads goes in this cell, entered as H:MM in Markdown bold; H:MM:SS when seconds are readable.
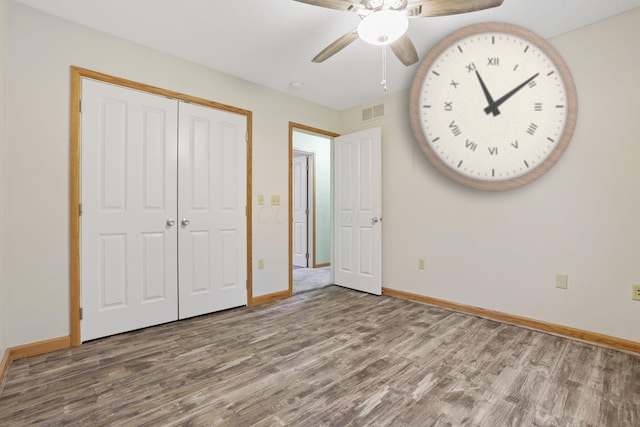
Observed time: **11:09**
